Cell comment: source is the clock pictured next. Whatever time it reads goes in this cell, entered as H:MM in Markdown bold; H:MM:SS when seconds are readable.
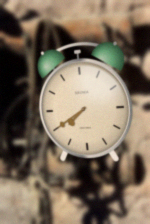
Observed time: **7:40**
